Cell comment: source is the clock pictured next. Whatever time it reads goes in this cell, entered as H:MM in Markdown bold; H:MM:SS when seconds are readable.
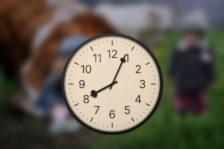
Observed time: **8:04**
